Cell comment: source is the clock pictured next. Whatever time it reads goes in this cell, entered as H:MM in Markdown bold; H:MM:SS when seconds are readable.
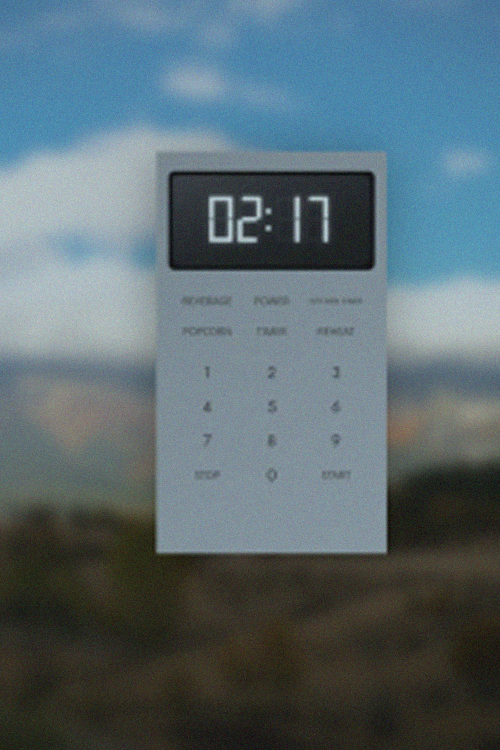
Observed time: **2:17**
